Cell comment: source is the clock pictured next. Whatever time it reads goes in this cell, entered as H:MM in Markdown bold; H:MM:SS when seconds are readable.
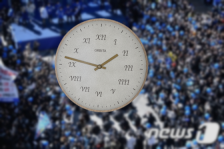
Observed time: **1:47**
